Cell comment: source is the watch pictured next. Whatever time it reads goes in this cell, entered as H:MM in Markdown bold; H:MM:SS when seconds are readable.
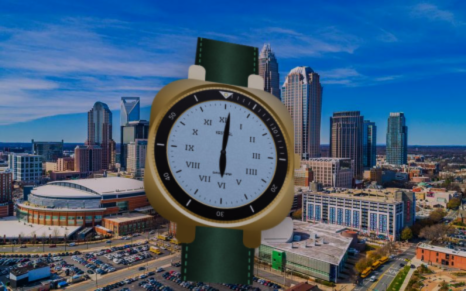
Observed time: **6:01**
